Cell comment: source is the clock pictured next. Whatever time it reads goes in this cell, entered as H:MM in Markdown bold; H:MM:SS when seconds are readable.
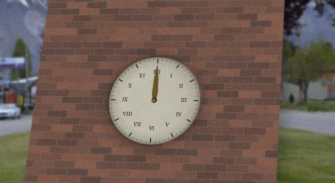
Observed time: **12:00**
